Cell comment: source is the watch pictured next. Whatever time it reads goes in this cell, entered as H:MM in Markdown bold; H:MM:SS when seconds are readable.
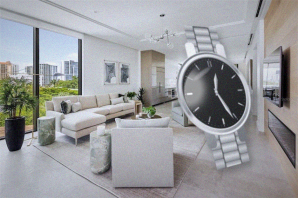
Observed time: **12:26**
